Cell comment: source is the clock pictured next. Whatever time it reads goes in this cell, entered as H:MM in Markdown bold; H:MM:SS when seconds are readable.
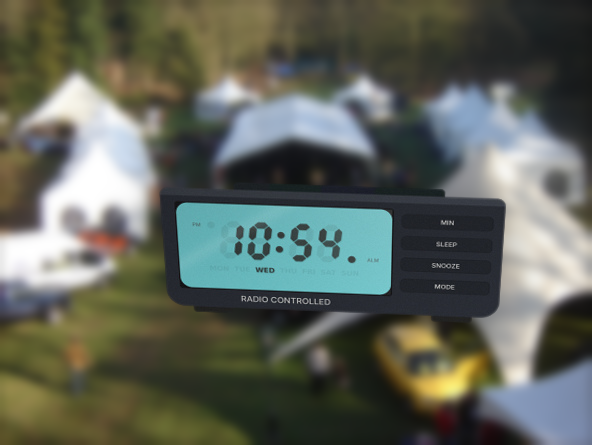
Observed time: **10:54**
